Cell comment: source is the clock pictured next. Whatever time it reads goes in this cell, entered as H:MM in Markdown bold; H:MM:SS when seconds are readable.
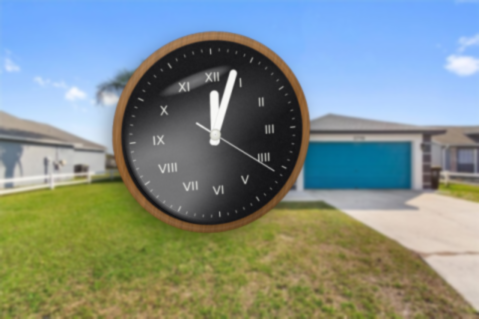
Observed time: **12:03:21**
